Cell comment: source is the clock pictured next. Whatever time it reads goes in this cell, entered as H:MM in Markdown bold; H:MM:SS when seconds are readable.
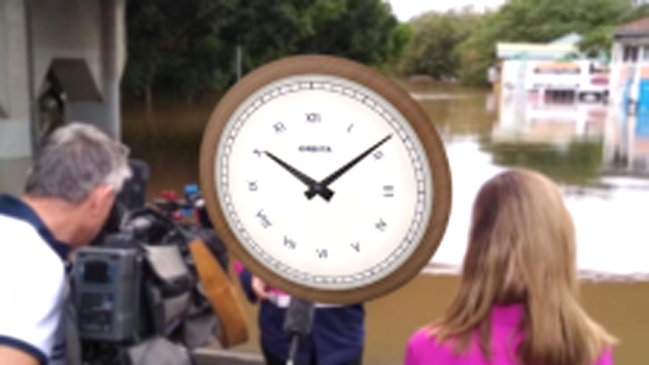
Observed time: **10:09**
